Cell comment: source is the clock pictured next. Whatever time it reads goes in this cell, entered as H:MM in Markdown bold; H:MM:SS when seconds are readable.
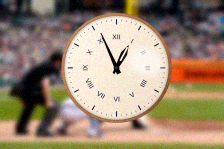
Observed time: **12:56**
